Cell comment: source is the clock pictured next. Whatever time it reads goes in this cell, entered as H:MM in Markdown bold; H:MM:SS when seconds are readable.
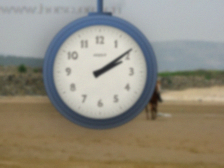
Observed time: **2:09**
